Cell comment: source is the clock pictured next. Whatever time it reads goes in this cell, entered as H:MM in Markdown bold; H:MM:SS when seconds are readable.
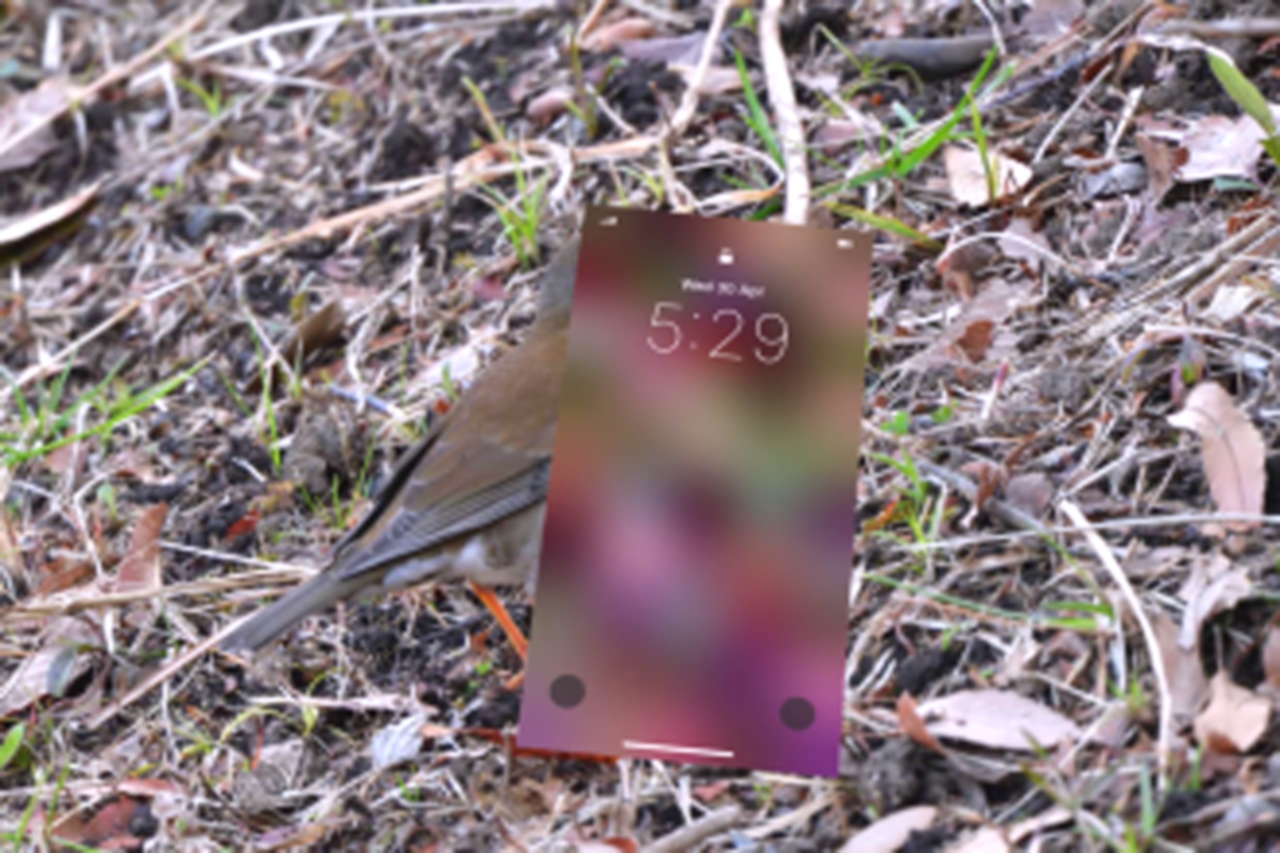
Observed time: **5:29**
